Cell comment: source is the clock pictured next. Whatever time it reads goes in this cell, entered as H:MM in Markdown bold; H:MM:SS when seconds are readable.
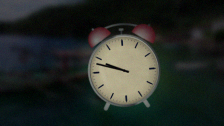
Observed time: **9:48**
